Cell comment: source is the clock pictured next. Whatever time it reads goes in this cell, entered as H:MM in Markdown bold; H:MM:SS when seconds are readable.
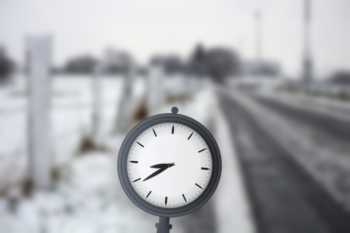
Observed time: **8:39**
